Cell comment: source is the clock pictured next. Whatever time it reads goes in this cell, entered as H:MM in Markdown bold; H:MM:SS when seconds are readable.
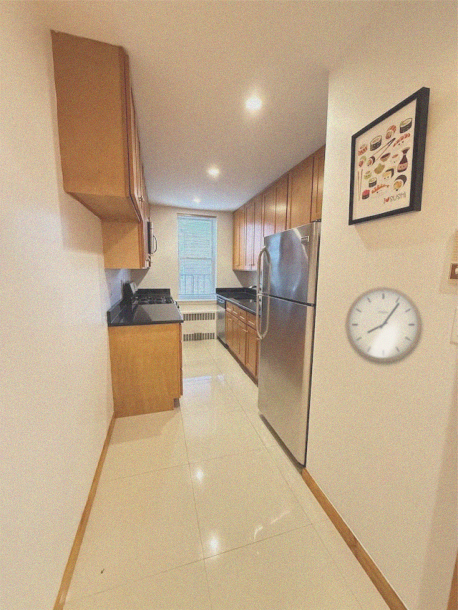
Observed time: **8:06**
